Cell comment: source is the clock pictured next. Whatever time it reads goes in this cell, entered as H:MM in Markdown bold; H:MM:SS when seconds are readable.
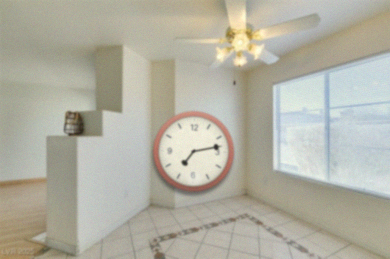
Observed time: **7:13**
